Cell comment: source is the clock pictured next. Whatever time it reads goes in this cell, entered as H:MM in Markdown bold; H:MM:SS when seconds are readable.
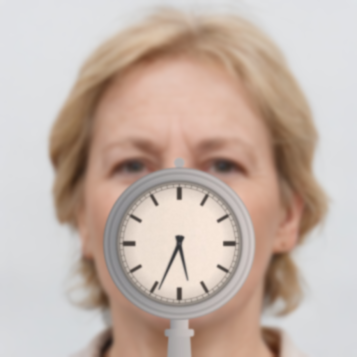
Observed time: **5:34**
